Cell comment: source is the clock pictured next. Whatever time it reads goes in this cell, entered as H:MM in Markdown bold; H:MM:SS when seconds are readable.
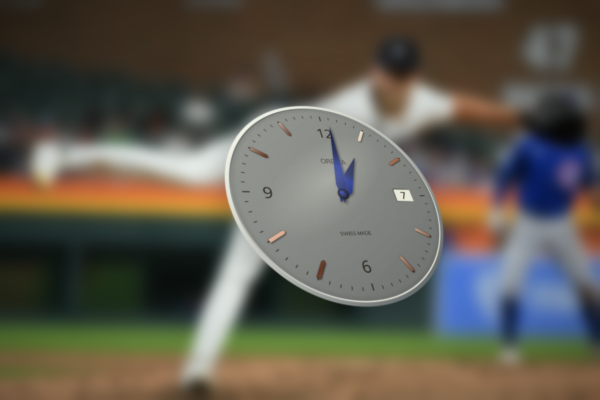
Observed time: **1:01**
